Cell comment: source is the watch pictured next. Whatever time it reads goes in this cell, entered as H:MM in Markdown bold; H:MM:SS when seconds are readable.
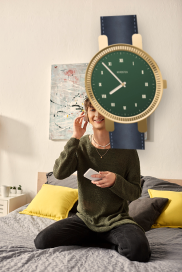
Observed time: **7:53**
